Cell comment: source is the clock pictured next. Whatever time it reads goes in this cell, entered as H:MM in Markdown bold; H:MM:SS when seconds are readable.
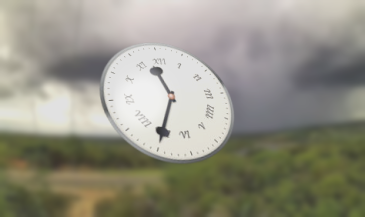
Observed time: **11:35**
